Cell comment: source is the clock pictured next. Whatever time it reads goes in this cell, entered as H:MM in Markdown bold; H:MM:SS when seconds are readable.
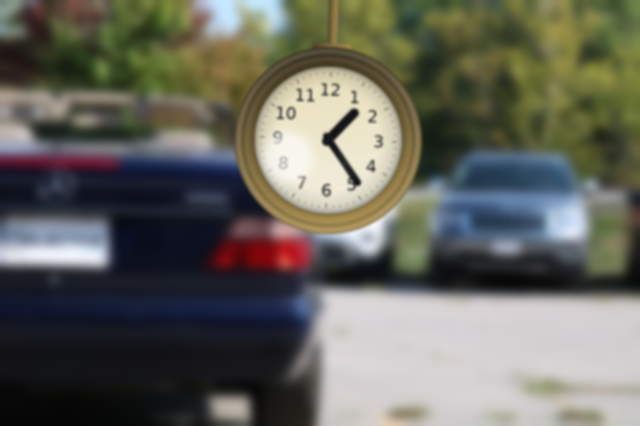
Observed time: **1:24**
